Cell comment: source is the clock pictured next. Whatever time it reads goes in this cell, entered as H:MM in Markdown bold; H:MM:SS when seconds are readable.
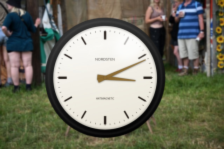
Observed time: **3:11**
